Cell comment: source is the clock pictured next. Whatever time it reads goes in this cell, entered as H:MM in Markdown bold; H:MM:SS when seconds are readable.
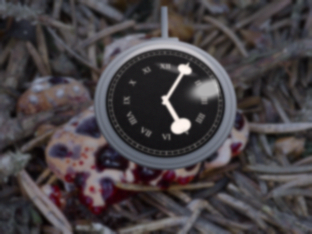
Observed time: **5:05**
